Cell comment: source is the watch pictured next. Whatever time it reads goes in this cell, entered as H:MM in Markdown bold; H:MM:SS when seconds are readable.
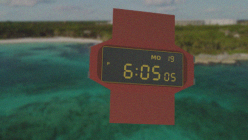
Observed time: **6:05:05**
